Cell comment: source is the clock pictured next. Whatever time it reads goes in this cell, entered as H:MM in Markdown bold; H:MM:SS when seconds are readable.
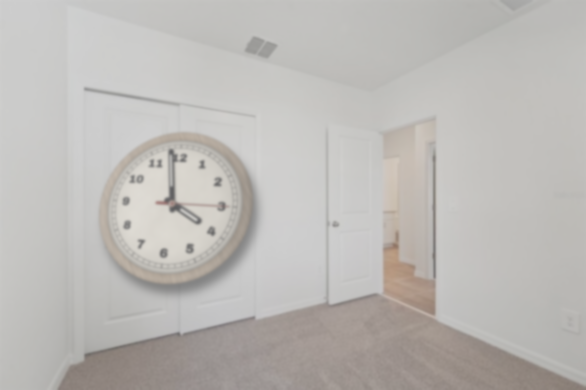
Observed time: **3:58:15**
